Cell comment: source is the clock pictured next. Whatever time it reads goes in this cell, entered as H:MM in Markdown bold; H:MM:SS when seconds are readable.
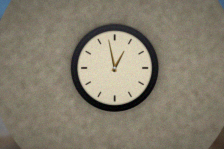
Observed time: **12:58**
